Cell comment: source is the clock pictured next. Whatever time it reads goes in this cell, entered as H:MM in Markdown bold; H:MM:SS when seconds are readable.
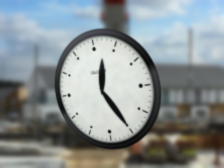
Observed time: **12:25**
